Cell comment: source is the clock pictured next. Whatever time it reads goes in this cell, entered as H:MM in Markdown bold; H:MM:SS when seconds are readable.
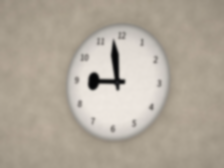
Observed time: **8:58**
